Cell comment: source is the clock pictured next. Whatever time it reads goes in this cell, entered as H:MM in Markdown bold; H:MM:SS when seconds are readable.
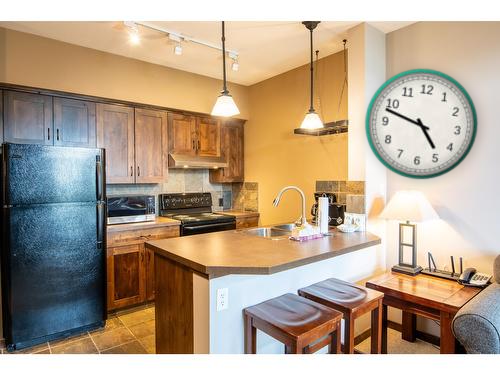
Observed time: **4:48**
